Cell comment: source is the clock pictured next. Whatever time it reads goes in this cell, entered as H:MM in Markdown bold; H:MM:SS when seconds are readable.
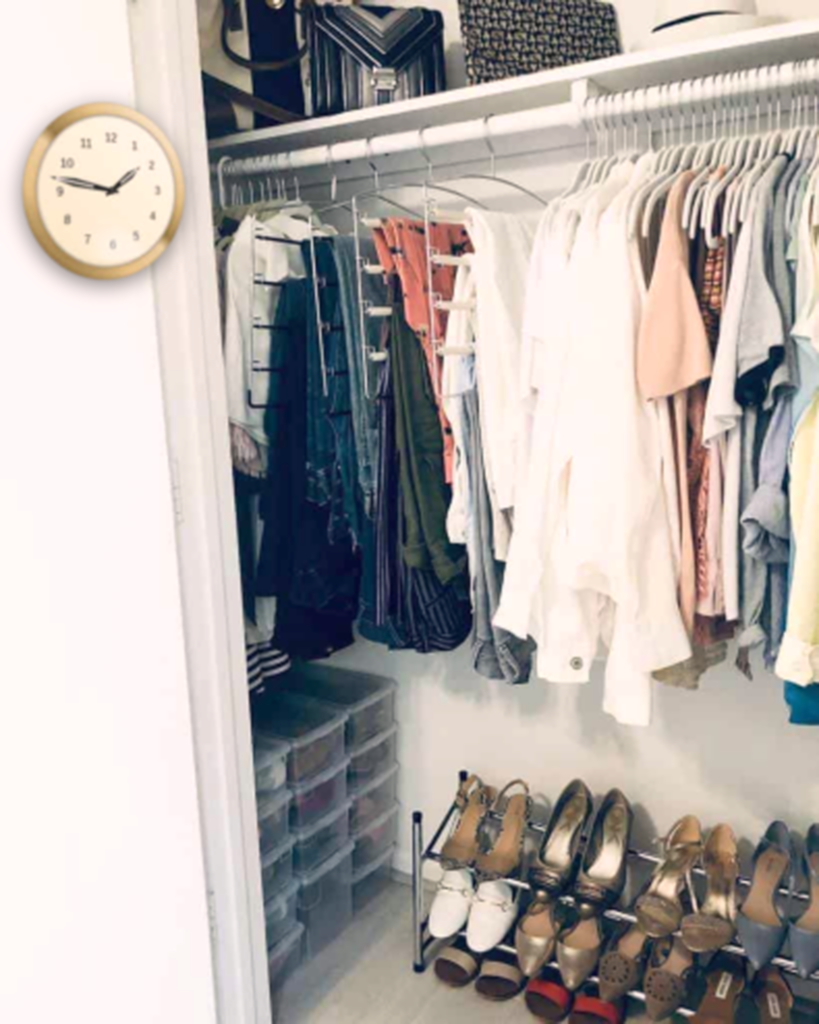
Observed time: **1:47**
